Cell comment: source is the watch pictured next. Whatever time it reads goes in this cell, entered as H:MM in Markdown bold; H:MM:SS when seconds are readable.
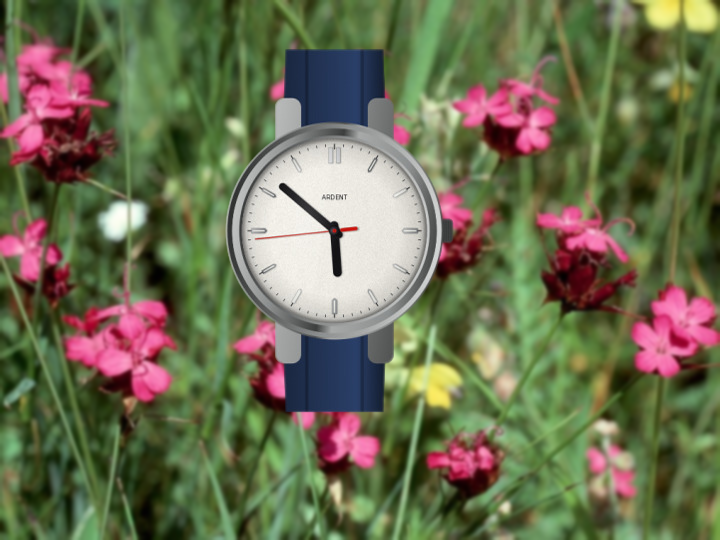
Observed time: **5:51:44**
